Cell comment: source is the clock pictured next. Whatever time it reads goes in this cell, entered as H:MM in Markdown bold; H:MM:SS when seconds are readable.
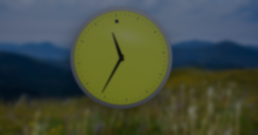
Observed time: **11:36**
